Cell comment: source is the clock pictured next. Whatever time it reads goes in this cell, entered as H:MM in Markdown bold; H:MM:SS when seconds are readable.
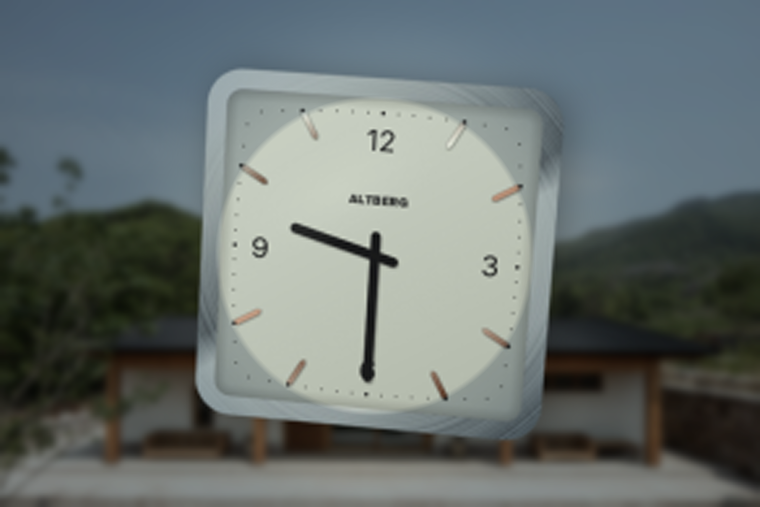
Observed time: **9:30**
